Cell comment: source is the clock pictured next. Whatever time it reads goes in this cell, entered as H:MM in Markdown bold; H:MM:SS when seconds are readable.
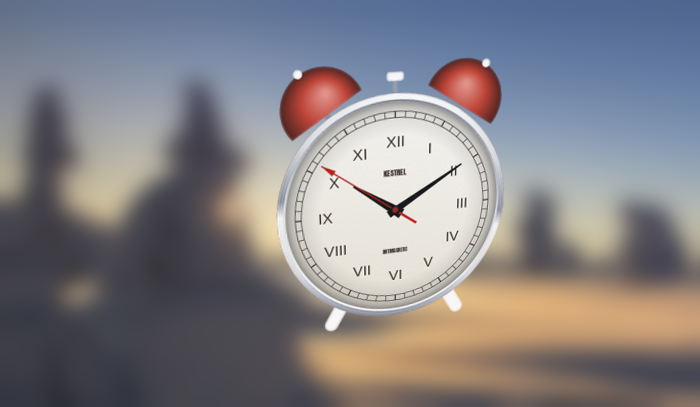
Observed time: **10:09:51**
